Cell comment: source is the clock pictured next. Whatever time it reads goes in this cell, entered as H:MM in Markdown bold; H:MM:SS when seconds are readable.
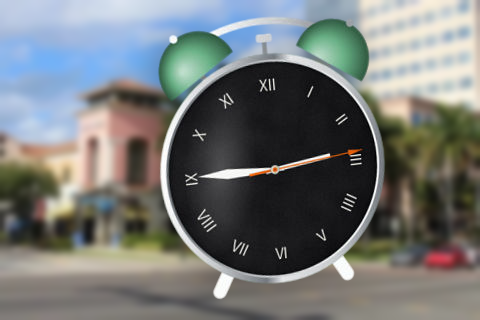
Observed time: **2:45:14**
